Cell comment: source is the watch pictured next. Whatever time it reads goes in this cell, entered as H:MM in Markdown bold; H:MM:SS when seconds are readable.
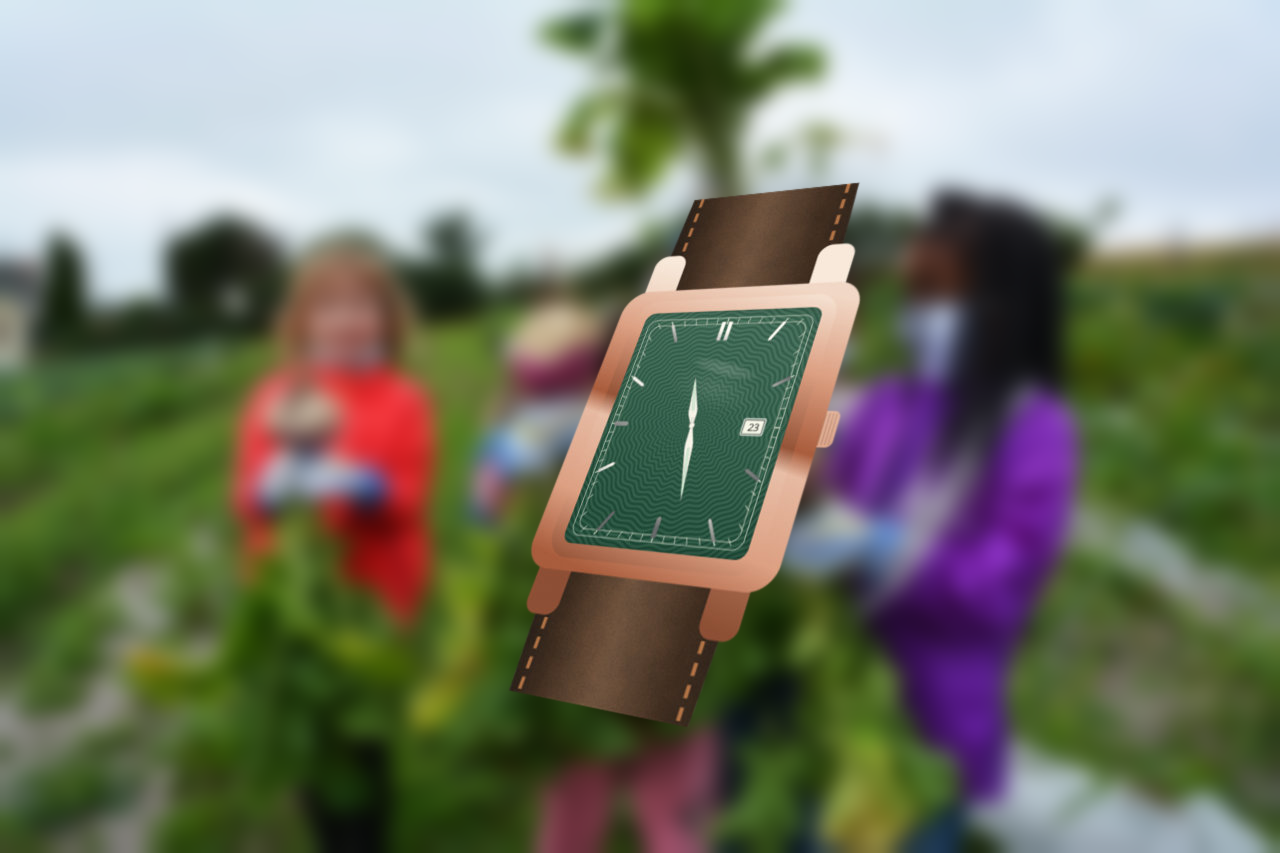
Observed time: **11:28**
